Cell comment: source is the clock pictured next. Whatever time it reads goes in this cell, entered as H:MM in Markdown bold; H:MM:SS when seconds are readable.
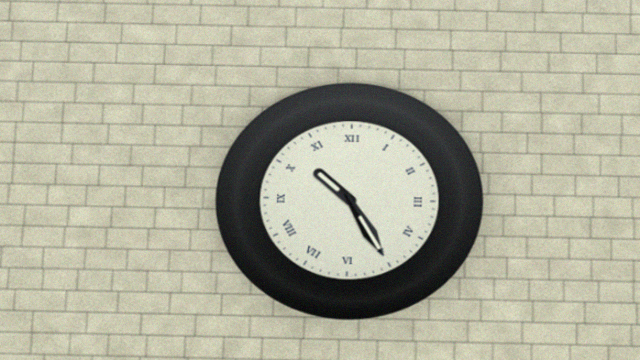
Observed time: **10:25**
